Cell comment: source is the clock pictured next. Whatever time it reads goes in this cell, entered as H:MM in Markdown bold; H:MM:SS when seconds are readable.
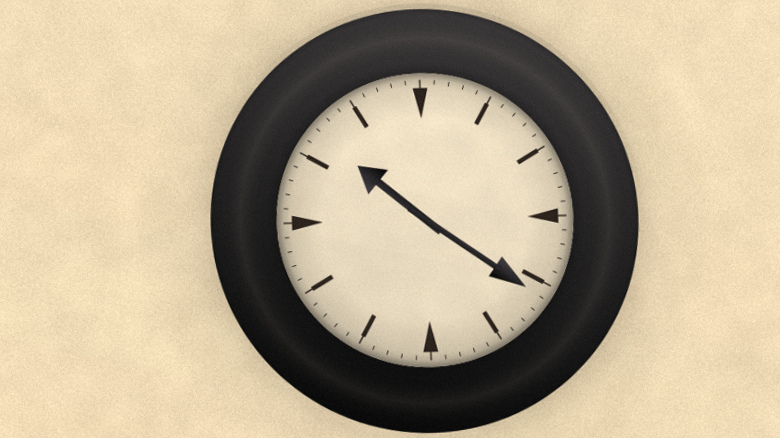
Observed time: **10:21**
